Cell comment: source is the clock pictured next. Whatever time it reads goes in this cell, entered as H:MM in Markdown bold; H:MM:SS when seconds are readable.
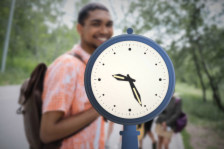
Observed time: **9:26**
